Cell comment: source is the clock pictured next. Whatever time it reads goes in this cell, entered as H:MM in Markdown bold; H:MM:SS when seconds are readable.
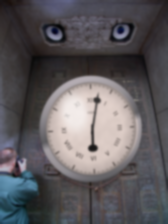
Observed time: **6:02**
